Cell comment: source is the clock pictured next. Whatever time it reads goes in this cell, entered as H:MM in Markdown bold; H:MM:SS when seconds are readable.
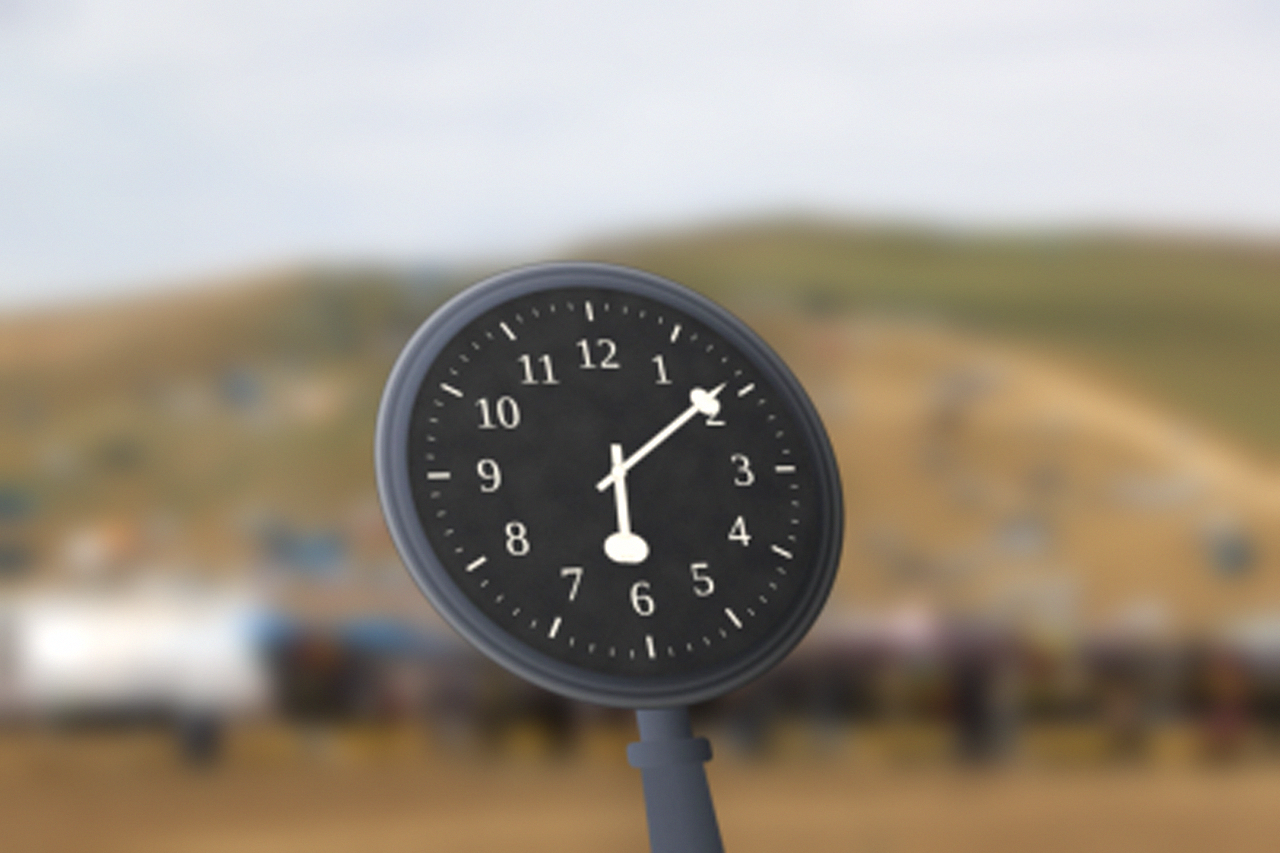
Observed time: **6:09**
